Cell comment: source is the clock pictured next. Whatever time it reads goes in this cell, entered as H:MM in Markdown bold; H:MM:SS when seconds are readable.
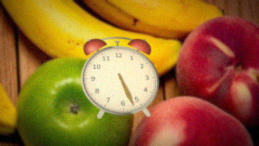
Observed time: **5:27**
